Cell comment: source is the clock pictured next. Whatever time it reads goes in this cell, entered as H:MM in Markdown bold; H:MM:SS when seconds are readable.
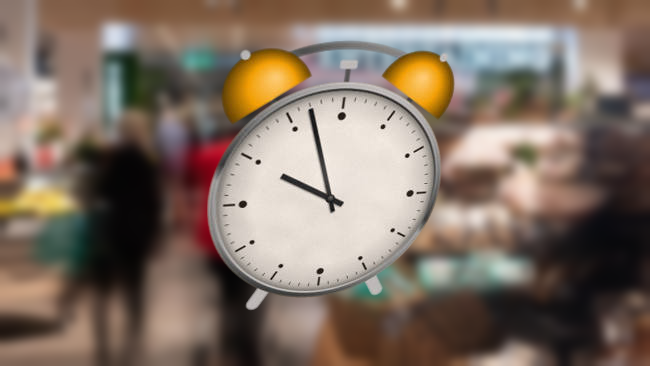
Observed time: **9:57**
